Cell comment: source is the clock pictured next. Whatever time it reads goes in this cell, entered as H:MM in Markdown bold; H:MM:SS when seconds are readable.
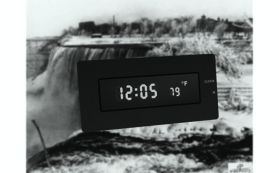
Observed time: **12:05**
